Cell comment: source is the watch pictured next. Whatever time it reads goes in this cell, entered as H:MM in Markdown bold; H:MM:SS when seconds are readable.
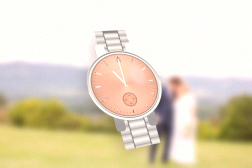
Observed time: **11:00**
